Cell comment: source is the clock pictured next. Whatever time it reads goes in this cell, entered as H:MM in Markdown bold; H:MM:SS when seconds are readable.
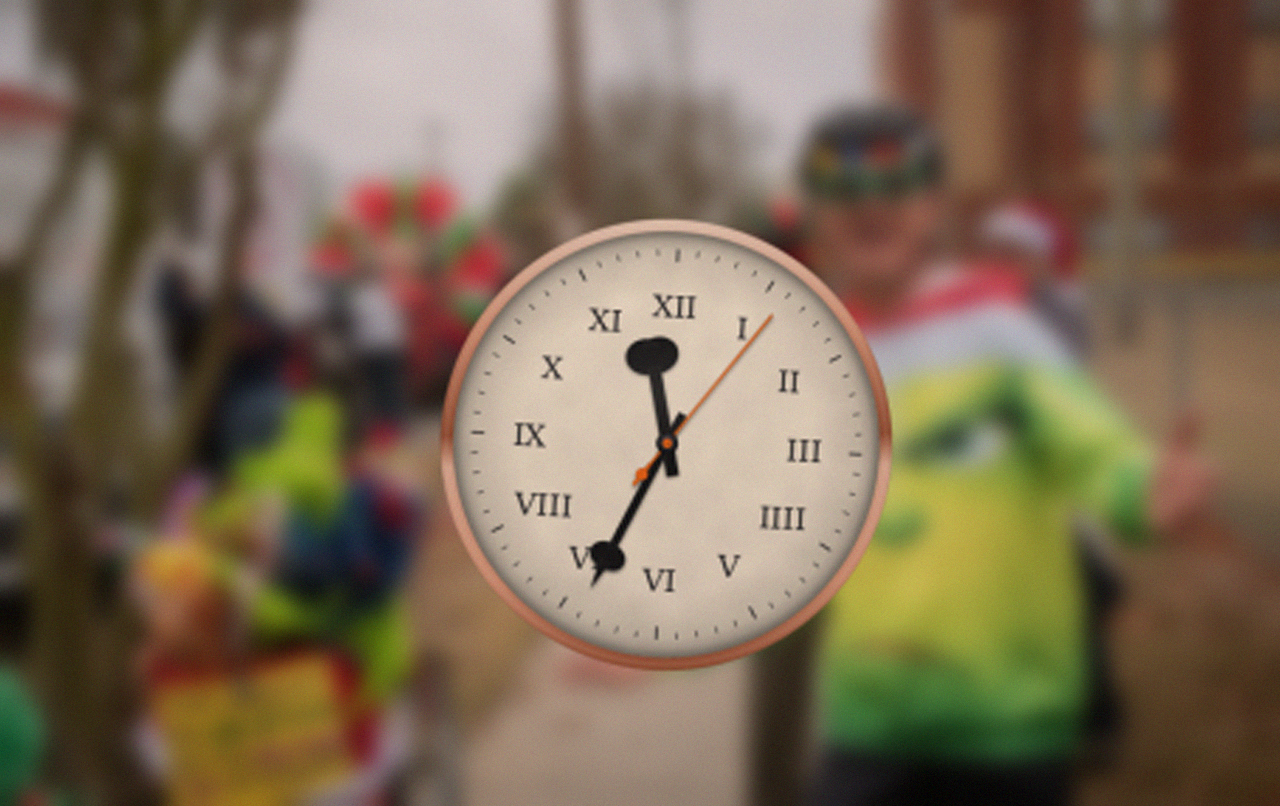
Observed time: **11:34:06**
